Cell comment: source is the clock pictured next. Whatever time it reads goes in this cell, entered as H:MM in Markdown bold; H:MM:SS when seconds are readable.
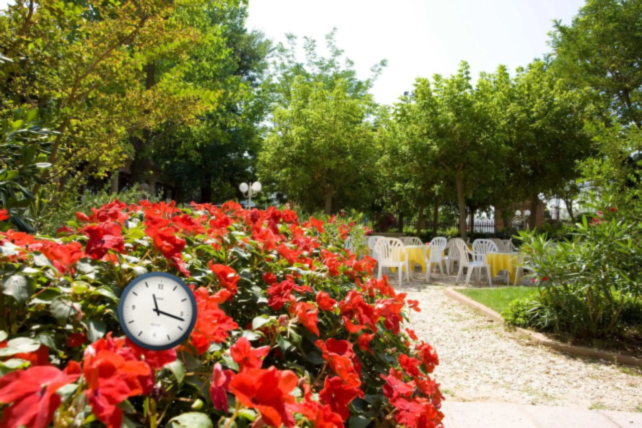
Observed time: **11:17**
